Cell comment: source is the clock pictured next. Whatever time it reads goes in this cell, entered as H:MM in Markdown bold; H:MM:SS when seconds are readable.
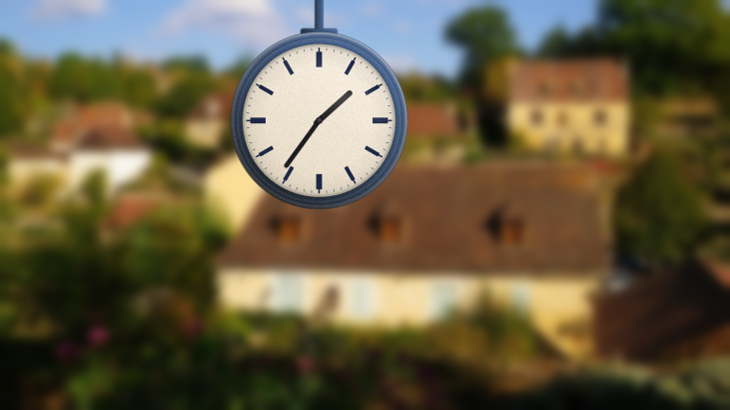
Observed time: **1:36**
